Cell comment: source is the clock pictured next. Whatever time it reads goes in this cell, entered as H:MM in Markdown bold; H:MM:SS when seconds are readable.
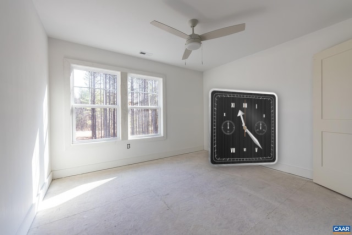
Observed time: **11:23**
